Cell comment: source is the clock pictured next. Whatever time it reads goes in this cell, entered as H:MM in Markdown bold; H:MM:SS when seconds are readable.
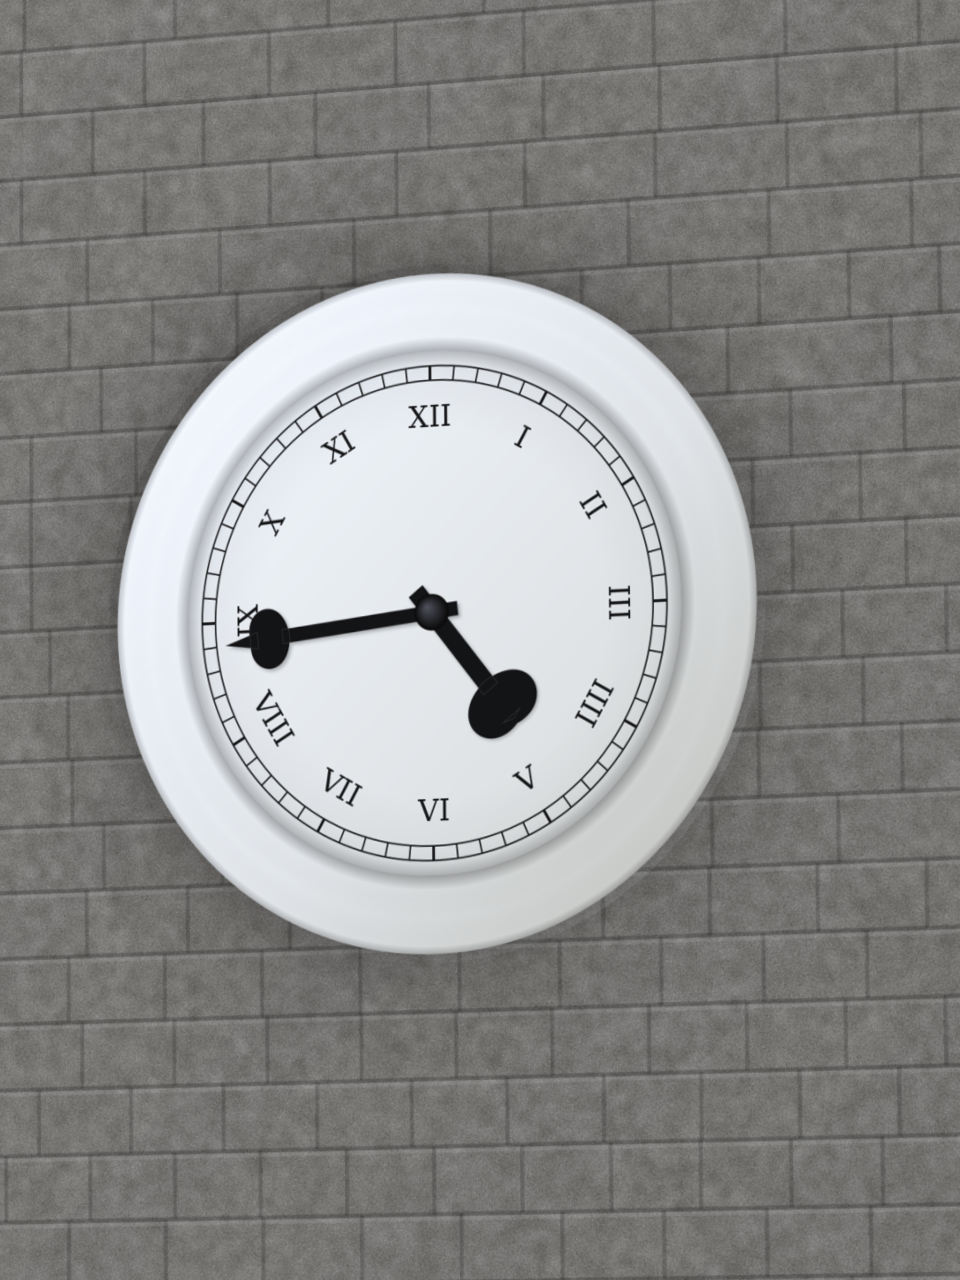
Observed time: **4:44**
